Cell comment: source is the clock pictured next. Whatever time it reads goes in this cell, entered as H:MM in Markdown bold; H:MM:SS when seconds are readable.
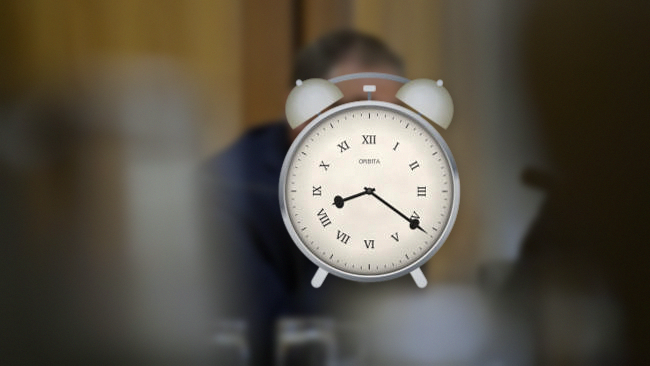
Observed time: **8:21**
